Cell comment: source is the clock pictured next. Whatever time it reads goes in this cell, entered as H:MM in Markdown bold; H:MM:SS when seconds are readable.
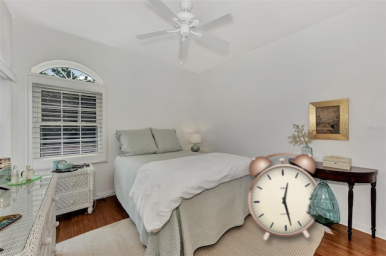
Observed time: **12:28**
